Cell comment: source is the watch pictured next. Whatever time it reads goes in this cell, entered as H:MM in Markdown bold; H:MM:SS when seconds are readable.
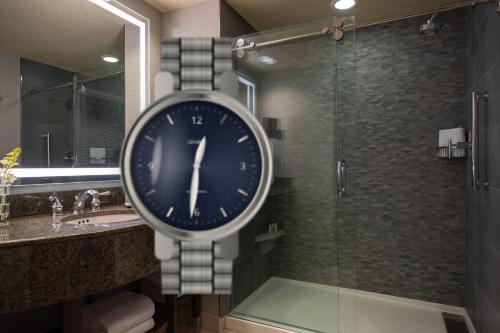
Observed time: **12:31**
